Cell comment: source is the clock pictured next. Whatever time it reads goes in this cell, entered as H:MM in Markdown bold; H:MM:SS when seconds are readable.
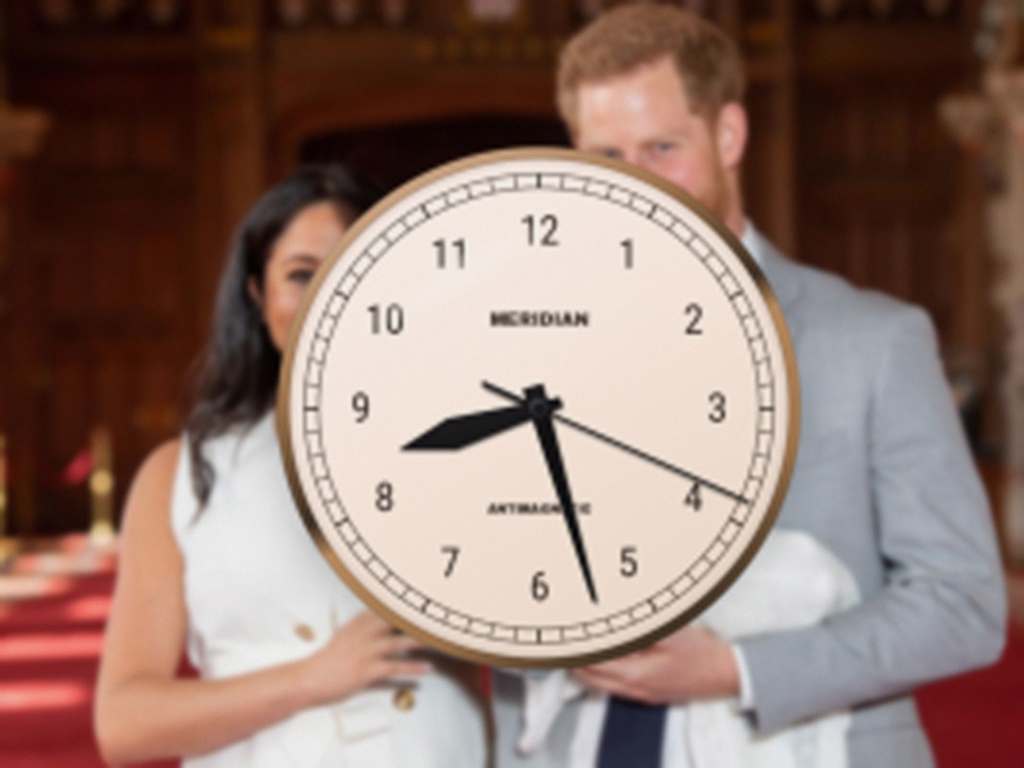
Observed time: **8:27:19**
